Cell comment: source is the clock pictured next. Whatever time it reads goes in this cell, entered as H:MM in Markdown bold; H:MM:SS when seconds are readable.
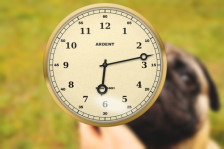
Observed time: **6:13**
